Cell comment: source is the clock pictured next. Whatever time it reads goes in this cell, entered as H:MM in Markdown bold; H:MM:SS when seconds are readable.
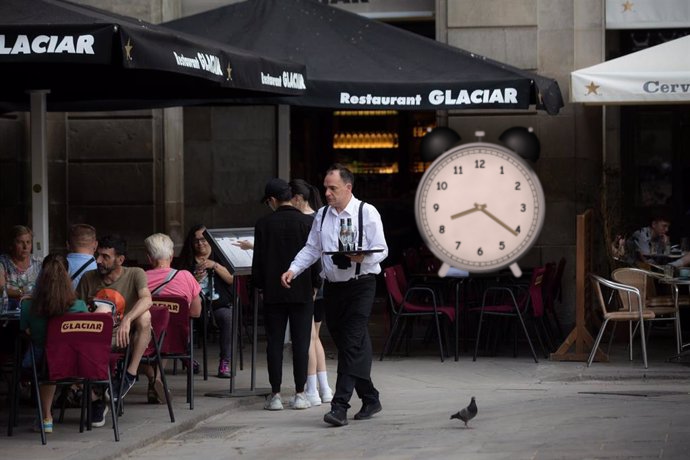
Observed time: **8:21**
